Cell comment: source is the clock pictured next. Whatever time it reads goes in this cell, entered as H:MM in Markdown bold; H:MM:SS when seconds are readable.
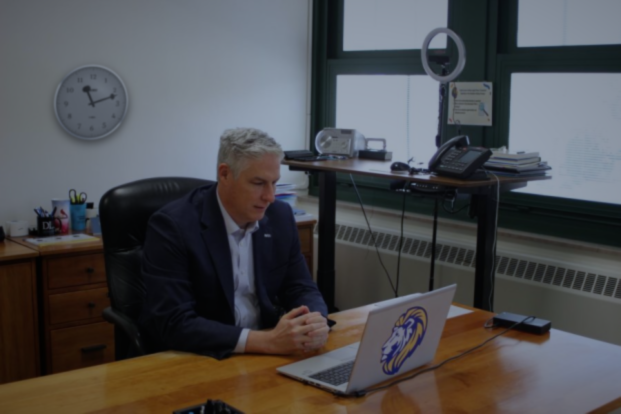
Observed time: **11:12**
